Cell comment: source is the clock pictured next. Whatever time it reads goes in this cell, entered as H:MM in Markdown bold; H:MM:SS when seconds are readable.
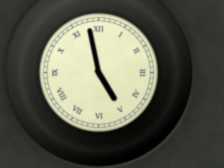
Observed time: **4:58**
